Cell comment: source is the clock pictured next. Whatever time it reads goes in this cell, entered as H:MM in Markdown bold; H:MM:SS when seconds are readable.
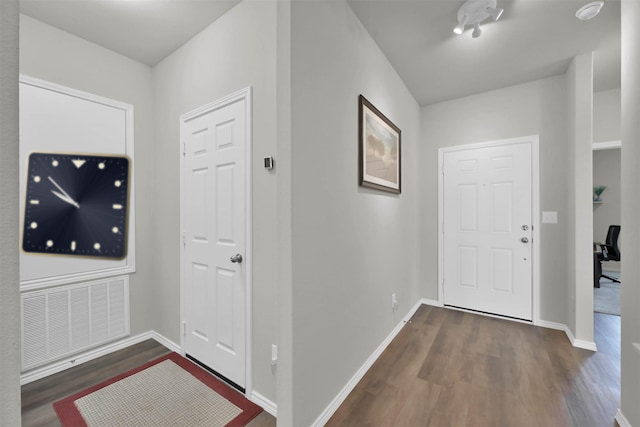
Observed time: **9:52**
